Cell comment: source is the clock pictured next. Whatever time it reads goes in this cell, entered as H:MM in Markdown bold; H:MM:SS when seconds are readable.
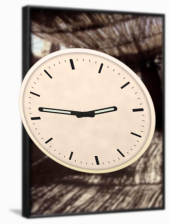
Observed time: **2:47**
